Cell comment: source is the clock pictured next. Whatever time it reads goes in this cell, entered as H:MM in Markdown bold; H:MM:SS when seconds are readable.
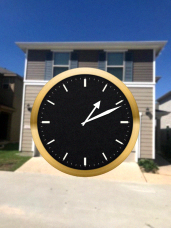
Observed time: **1:11**
